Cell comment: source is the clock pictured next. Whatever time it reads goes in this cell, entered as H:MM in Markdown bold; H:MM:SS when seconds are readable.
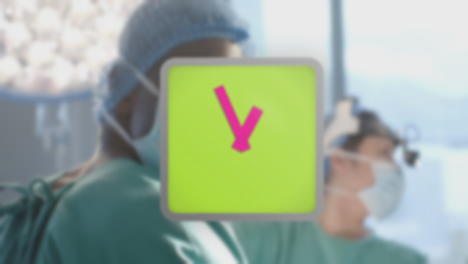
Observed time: **12:56**
